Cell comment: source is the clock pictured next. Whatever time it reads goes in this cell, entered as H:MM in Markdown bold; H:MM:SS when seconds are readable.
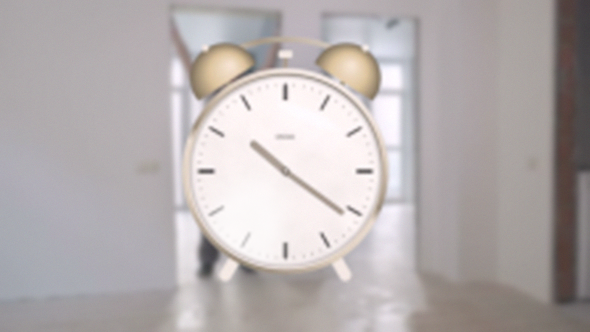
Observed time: **10:21**
